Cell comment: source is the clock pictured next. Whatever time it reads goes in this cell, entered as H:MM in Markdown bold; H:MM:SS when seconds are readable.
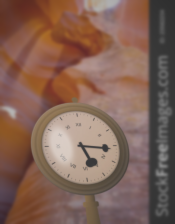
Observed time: **5:16**
